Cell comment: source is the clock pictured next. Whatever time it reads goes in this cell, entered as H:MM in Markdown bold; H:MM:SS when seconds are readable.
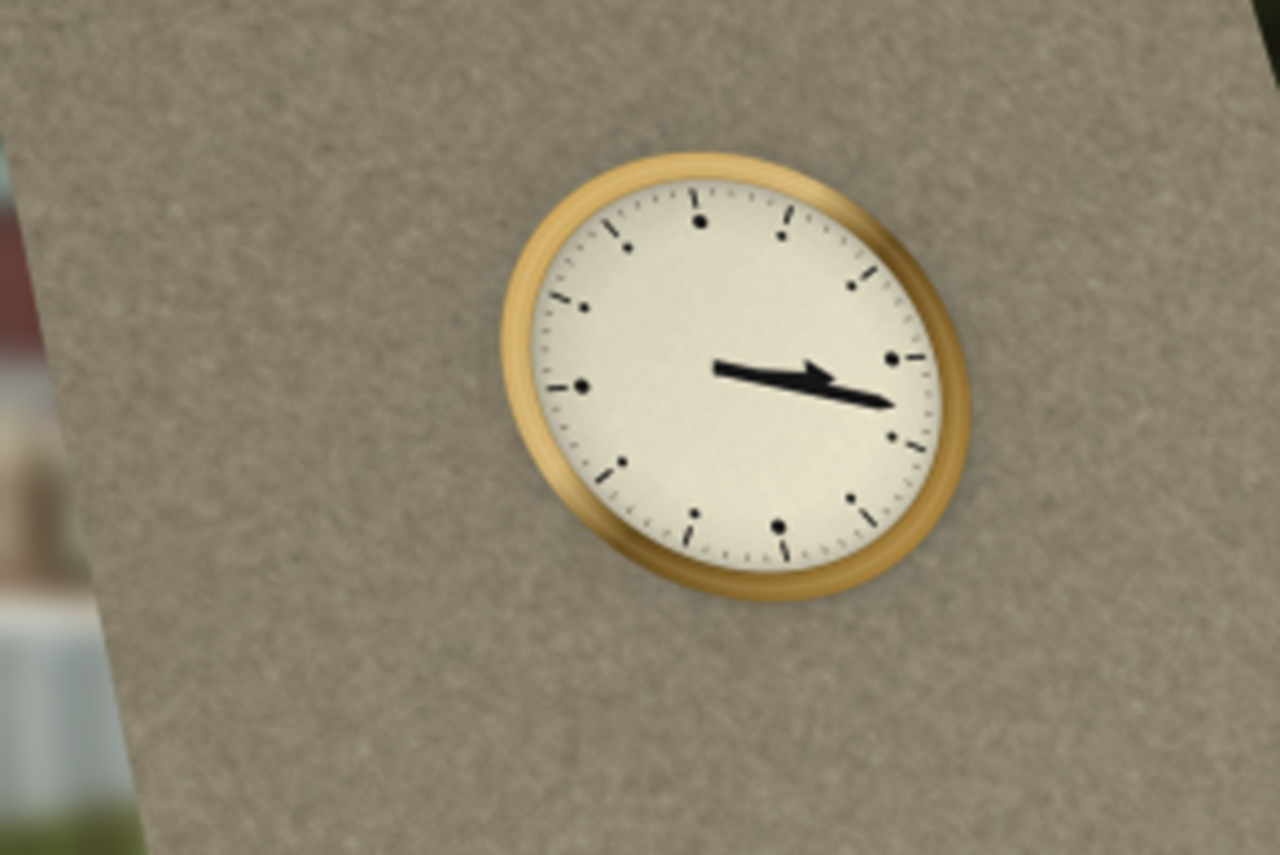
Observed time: **3:18**
